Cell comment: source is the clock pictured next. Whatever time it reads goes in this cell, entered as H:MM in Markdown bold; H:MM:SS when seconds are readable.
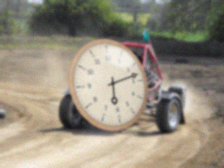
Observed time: **6:13**
